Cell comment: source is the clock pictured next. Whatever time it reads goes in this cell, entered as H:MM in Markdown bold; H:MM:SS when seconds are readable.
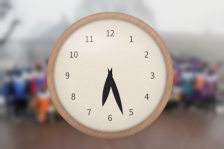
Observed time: **6:27**
